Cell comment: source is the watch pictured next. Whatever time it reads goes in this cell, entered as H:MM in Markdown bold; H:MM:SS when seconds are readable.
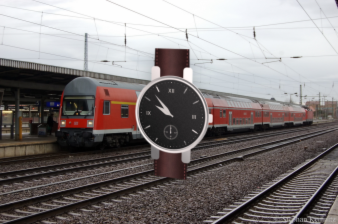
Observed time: **9:53**
